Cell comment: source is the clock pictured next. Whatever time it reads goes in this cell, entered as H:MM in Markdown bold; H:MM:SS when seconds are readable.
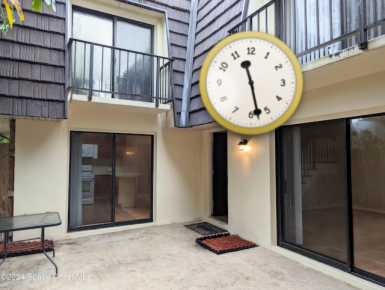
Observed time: **11:28**
